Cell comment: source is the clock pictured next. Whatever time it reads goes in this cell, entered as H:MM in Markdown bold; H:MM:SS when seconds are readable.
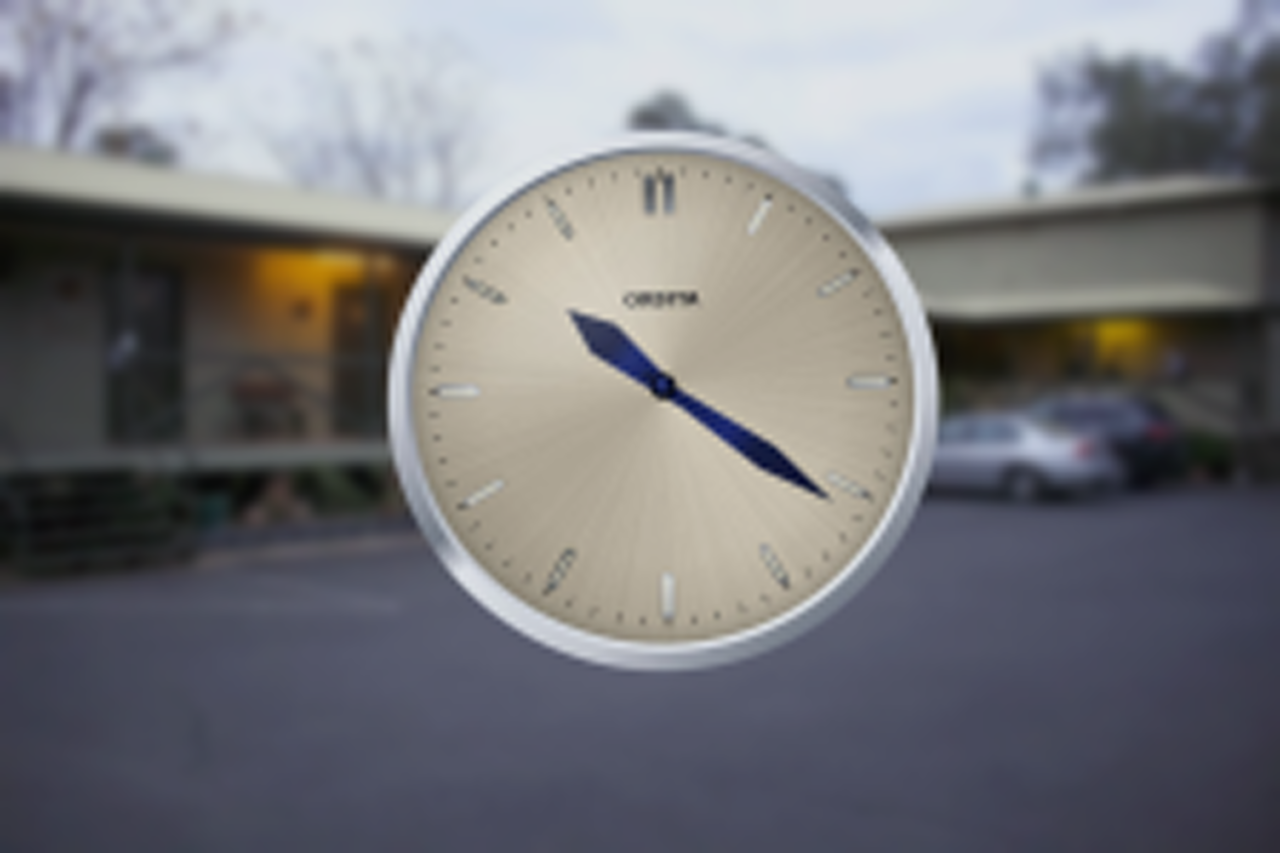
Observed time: **10:21**
